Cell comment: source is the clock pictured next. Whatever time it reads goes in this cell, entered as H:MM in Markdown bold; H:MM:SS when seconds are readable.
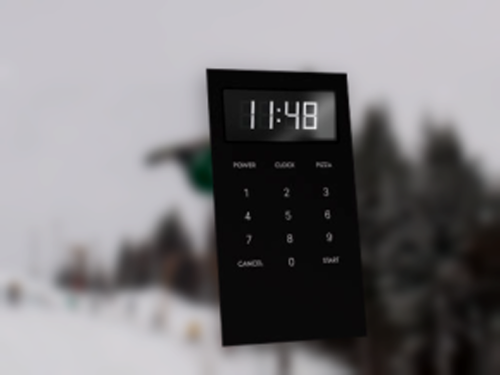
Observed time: **11:48**
